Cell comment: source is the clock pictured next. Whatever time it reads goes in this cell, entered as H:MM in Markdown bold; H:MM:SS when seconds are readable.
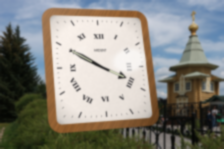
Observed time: **3:50**
